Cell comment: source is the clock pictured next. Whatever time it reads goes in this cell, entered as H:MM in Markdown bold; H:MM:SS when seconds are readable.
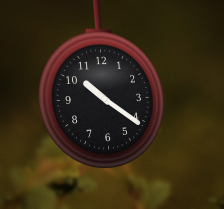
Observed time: **10:21**
